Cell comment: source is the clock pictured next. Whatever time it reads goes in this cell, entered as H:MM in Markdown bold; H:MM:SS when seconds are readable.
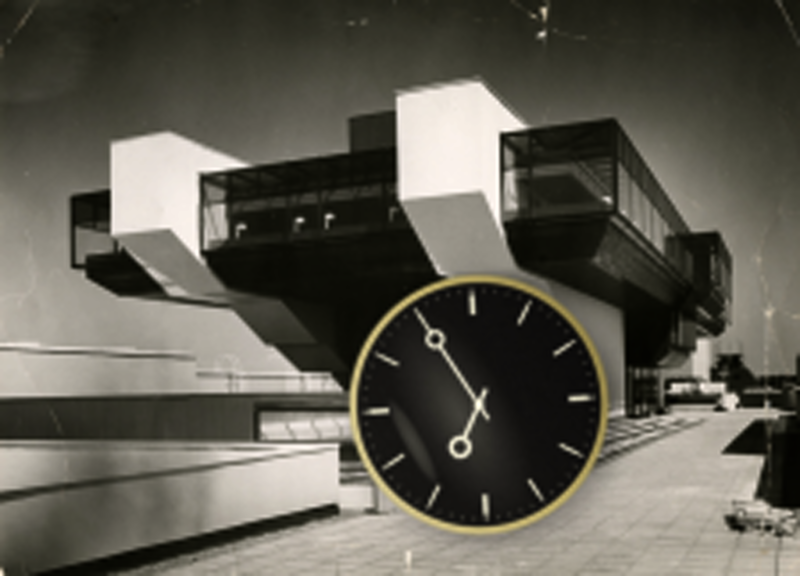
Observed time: **6:55**
